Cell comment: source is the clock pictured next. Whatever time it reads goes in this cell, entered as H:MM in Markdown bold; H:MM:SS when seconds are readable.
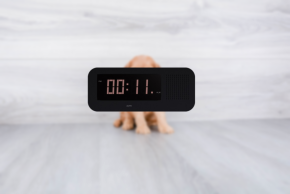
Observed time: **0:11**
